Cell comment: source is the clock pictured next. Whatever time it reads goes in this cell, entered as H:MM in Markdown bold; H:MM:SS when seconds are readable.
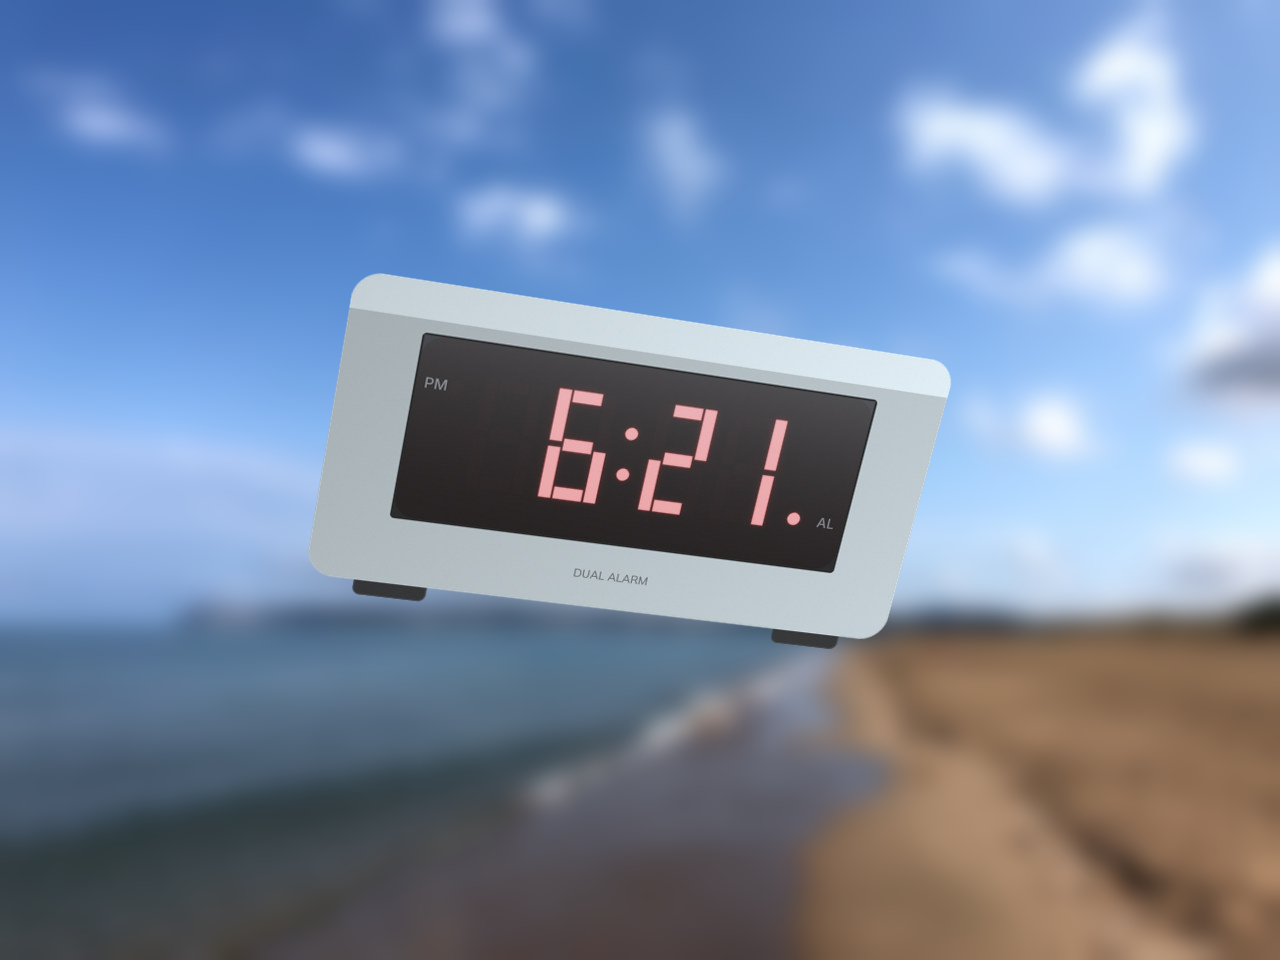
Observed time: **6:21**
